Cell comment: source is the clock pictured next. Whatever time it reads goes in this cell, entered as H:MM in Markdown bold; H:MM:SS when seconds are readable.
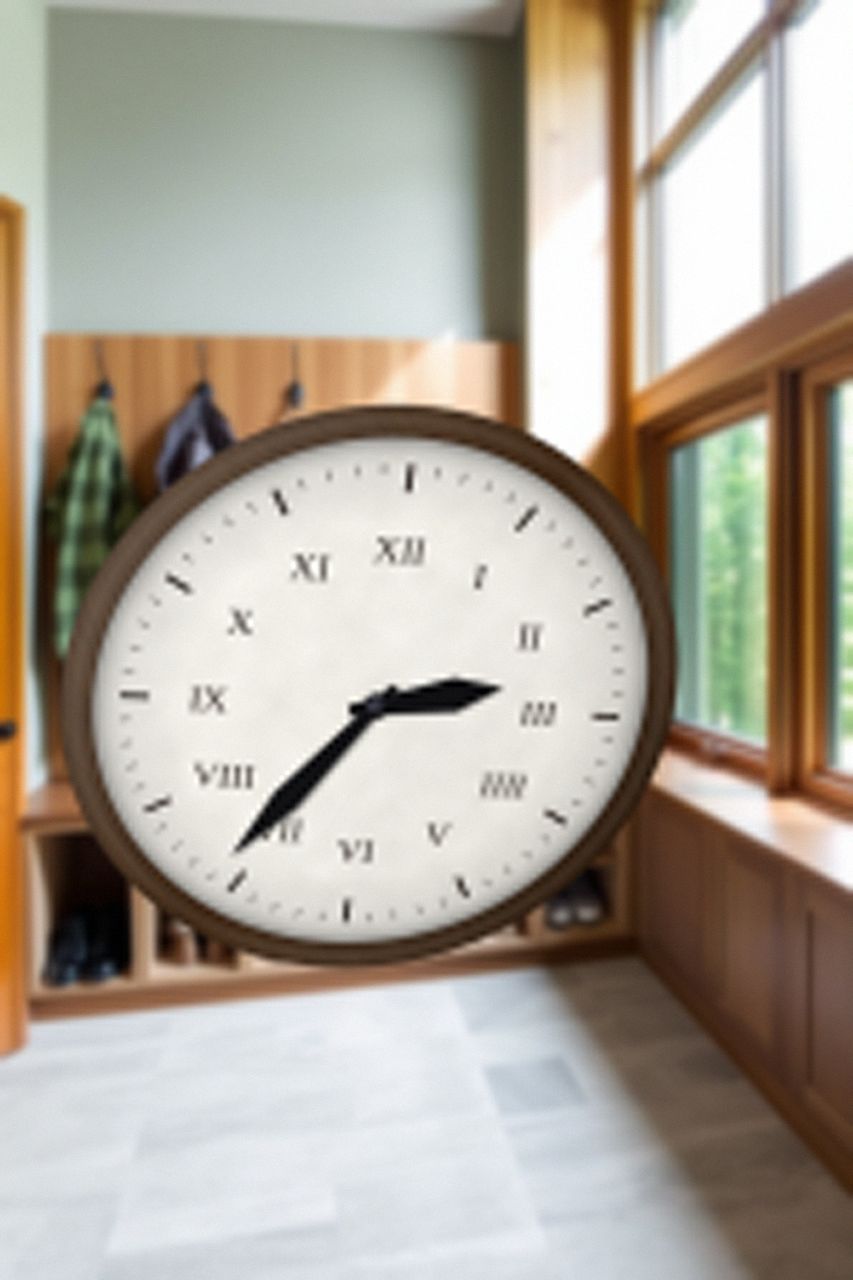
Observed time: **2:36**
